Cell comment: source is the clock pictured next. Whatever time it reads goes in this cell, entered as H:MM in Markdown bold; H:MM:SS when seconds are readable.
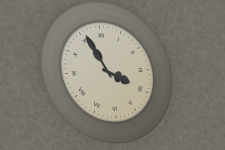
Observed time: **3:56**
